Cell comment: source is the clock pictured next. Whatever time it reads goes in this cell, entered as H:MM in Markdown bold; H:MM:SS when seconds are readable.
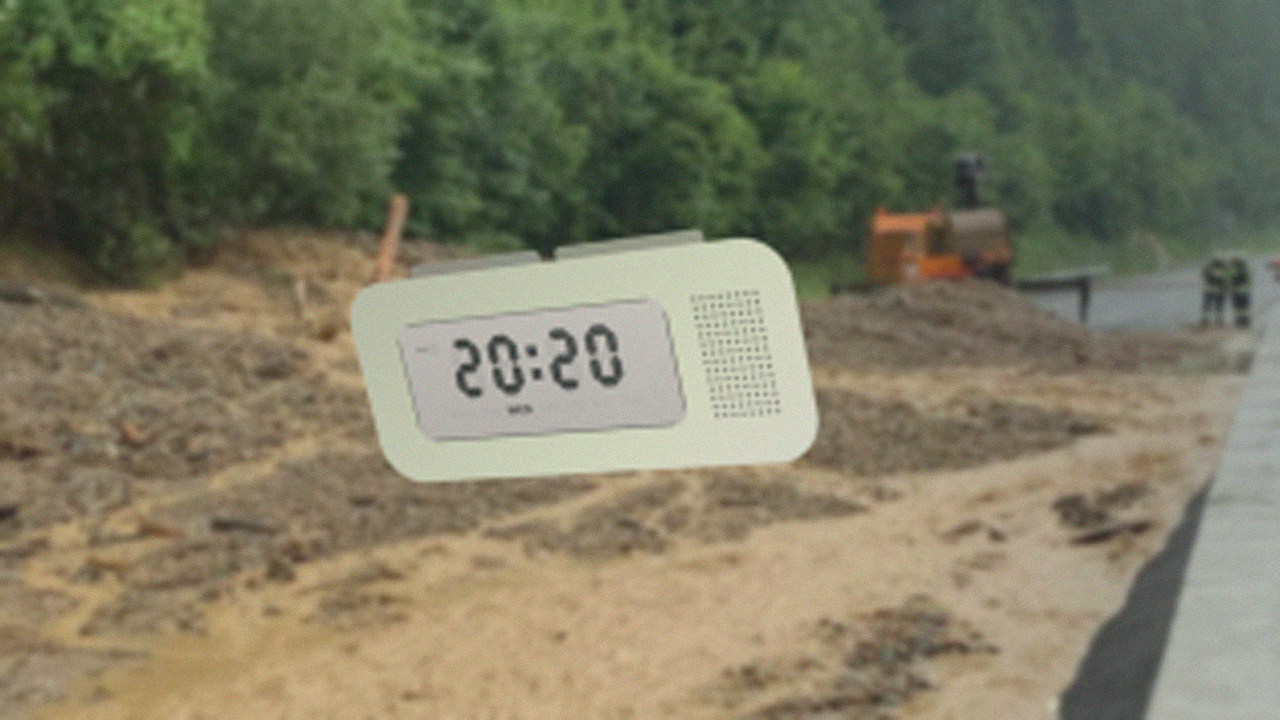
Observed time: **20:20**
